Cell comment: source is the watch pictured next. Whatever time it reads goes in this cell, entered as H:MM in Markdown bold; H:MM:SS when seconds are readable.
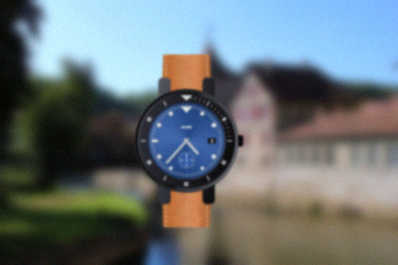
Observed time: **4:37**
